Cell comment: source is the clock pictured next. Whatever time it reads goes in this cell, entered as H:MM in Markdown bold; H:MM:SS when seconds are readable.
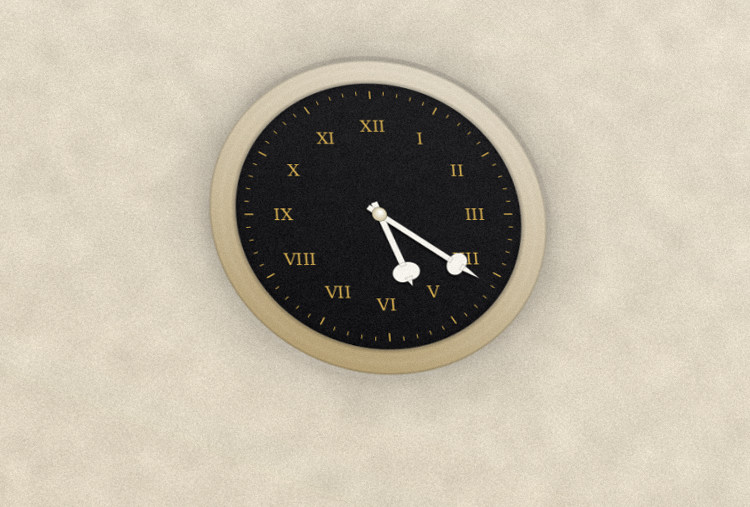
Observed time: **5:21**
